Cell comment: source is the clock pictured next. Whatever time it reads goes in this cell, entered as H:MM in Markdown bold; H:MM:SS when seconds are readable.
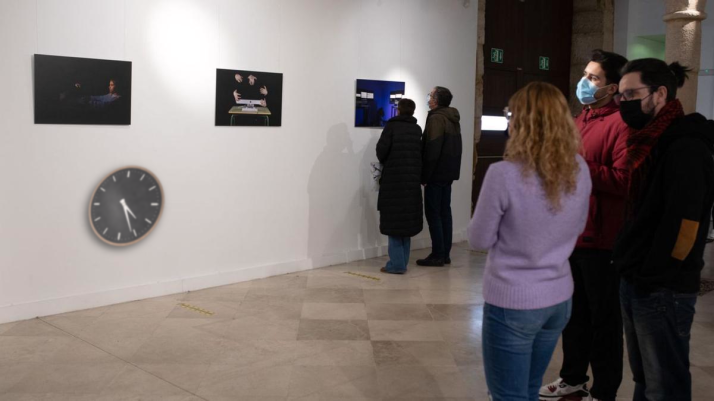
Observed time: **4:26**
